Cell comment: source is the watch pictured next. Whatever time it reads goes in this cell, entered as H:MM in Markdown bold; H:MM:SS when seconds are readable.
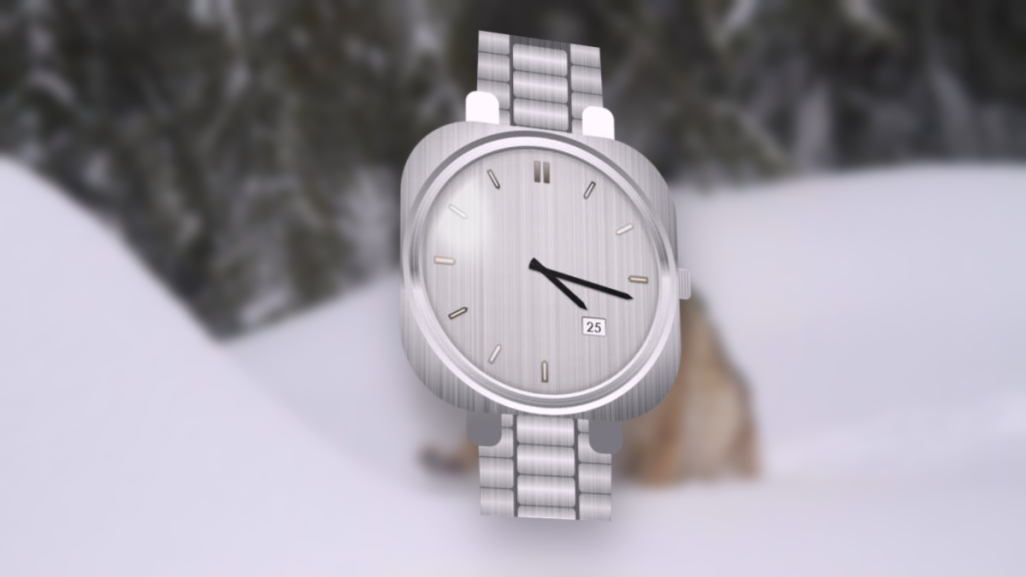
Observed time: **4:17**
